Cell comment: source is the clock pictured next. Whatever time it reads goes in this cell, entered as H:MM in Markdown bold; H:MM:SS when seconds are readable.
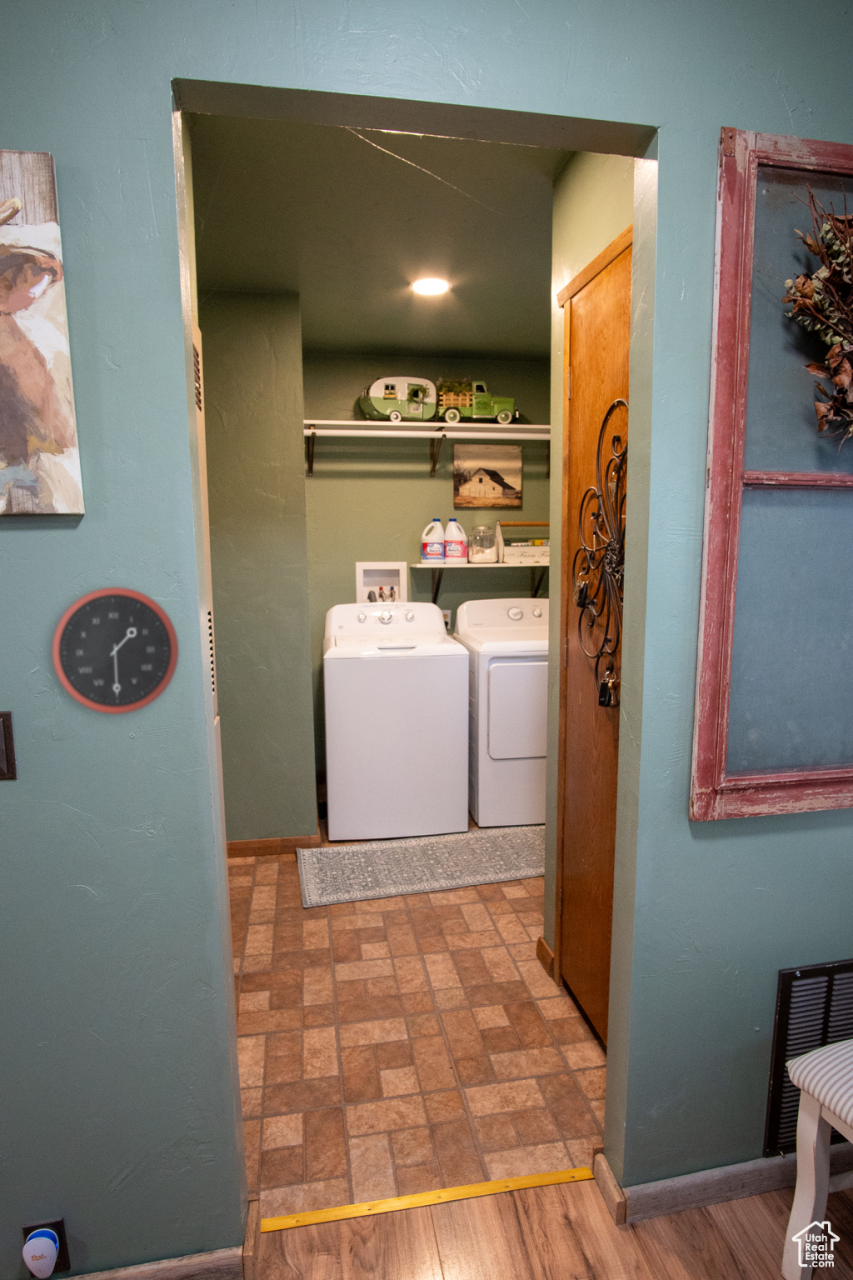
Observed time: **1:30**
